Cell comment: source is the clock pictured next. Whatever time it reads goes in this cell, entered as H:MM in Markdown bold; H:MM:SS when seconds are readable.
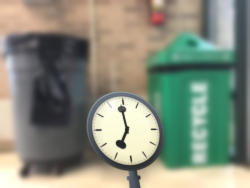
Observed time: **6:59**
